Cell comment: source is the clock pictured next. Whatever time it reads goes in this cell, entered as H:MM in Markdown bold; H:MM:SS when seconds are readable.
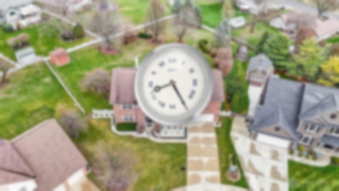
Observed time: **8:25**
